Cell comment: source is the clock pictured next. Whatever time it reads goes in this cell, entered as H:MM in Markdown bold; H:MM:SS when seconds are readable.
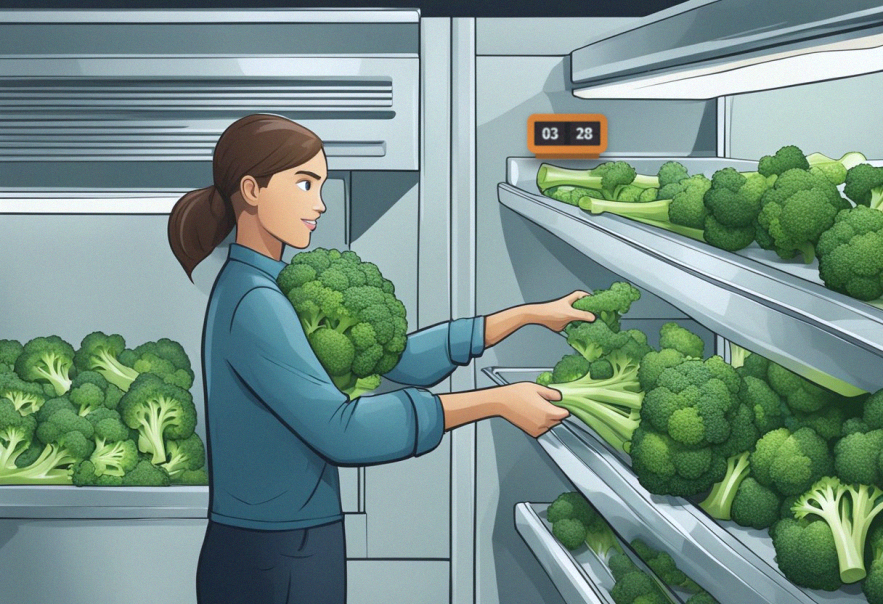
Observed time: **3:28**
